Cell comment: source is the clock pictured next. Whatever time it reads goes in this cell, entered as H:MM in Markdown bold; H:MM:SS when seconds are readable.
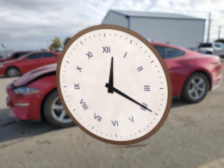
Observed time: **12:20**
